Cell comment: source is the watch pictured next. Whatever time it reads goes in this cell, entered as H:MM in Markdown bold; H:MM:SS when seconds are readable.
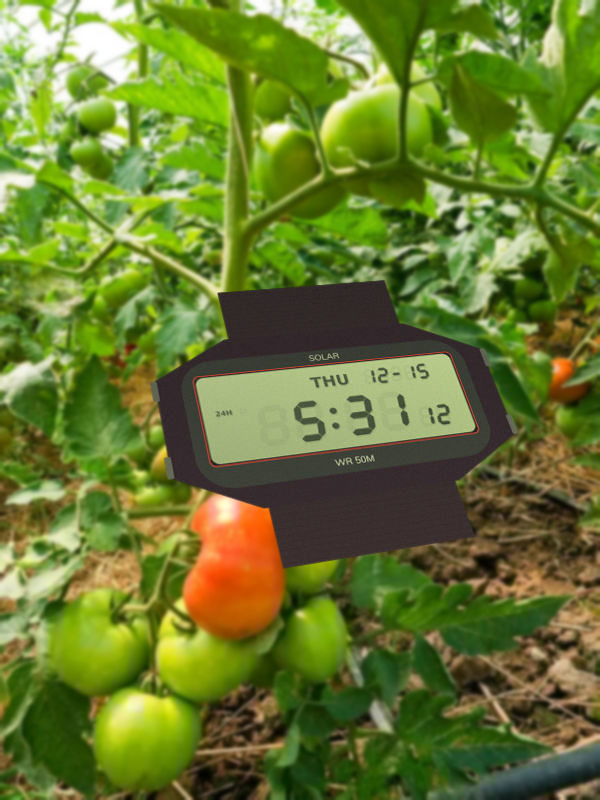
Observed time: **5:31:12**
